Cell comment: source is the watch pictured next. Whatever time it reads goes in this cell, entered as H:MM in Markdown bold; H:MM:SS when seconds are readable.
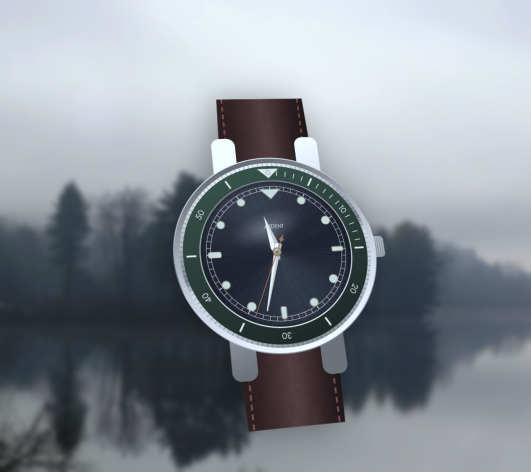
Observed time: **11:32:34**
